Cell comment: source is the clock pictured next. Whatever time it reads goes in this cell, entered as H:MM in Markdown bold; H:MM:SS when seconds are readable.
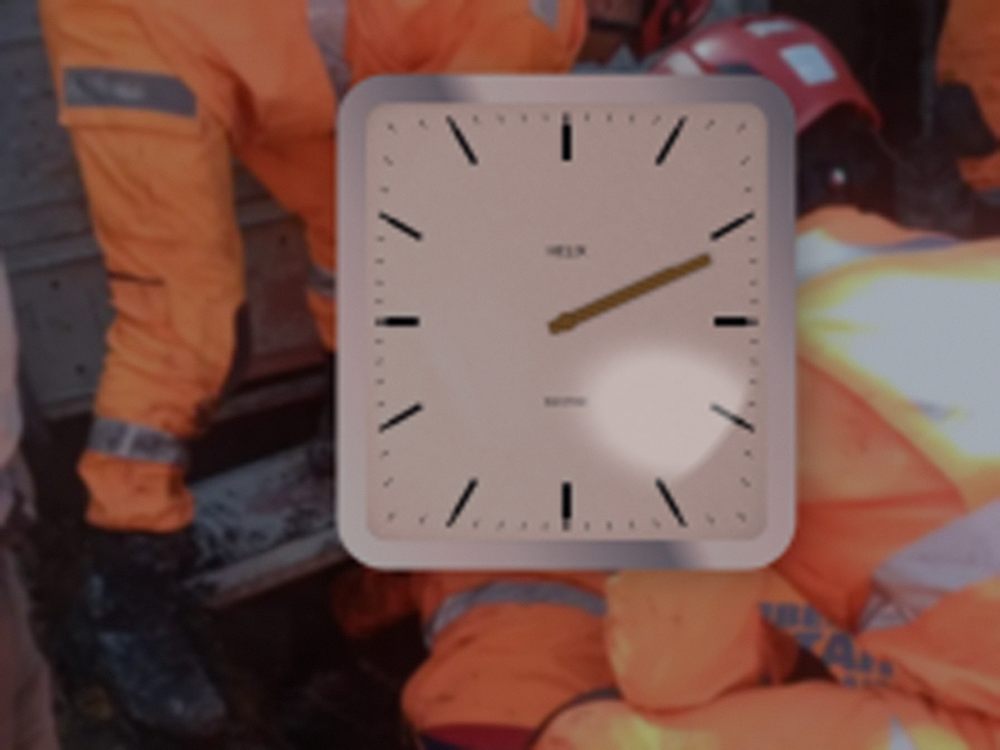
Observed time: **2:11**
